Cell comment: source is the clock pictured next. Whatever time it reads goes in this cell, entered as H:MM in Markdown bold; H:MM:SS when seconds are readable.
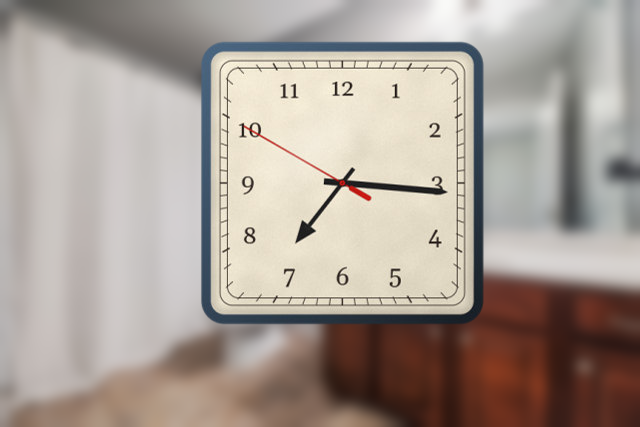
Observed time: **7:15:50**
